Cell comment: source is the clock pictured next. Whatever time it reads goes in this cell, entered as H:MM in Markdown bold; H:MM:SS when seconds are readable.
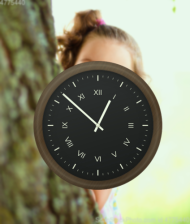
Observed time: **12:52**
